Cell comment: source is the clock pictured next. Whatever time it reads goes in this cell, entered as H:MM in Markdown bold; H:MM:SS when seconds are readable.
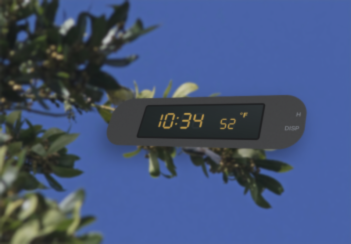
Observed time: **10:34**
